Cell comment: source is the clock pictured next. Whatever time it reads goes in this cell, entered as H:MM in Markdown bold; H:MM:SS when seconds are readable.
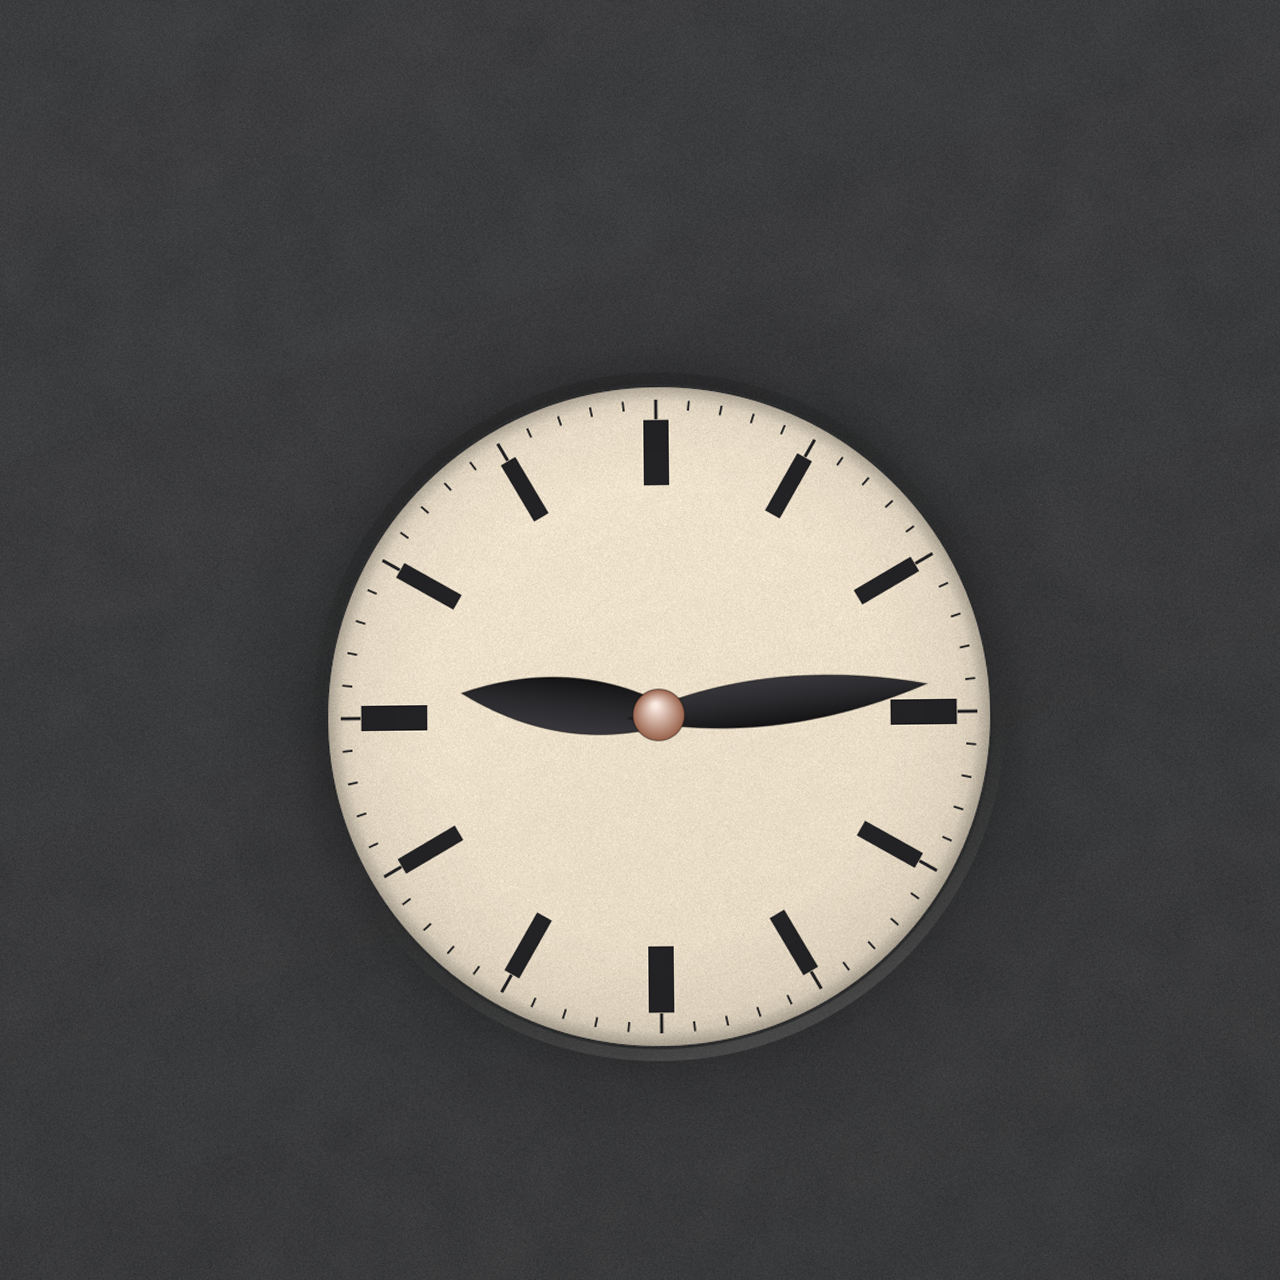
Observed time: **9:14**
